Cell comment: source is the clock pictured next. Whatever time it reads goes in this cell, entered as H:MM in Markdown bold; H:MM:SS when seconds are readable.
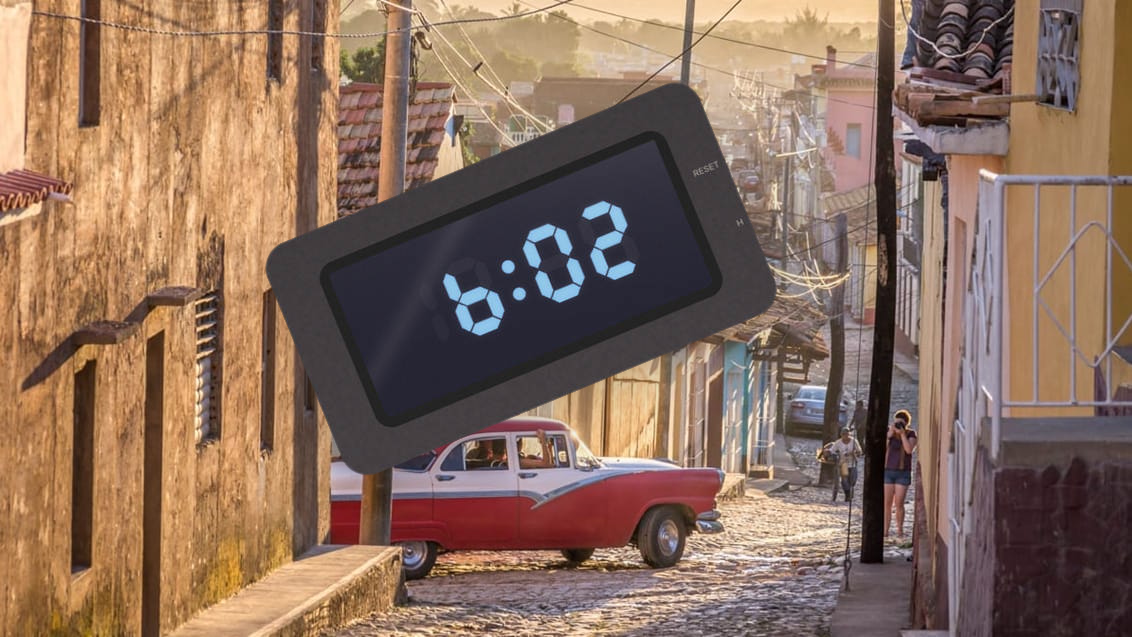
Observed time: **6:02**
